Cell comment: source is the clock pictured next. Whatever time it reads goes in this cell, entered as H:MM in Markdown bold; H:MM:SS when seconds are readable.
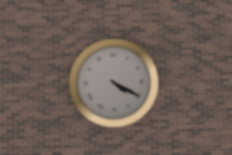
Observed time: **4:20**
